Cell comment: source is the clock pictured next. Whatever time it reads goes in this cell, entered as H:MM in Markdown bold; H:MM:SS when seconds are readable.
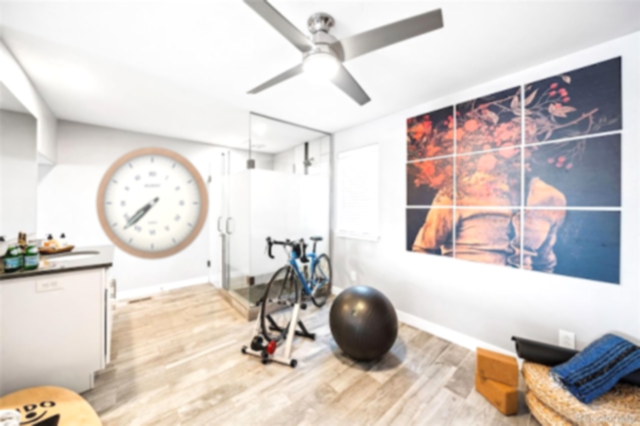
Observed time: **7:38**
